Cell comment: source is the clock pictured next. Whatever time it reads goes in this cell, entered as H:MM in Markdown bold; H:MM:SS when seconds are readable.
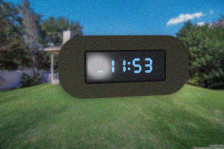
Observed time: **11:53**
